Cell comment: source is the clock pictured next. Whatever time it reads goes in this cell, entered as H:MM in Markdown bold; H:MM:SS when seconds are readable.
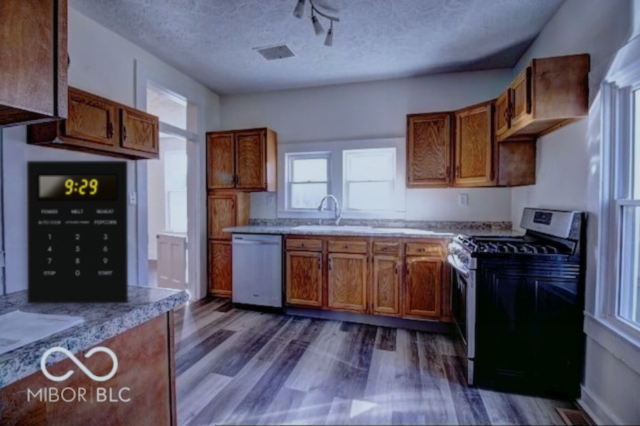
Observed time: **9:29**
